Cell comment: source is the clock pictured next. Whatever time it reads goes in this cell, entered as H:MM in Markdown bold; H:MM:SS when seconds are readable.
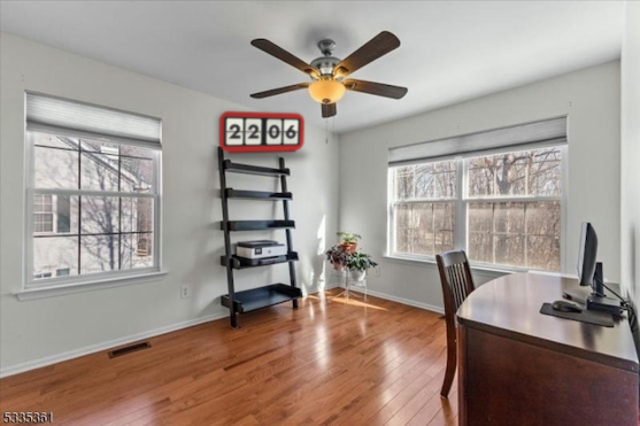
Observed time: **22:06**
